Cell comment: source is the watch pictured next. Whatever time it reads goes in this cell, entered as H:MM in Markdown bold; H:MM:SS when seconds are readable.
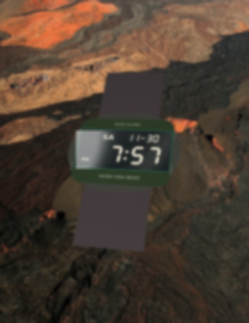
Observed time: **7:57**
